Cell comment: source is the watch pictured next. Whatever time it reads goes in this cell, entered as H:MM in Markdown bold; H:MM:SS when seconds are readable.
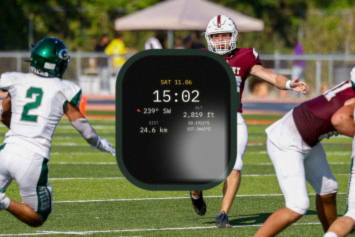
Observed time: **15:02**
